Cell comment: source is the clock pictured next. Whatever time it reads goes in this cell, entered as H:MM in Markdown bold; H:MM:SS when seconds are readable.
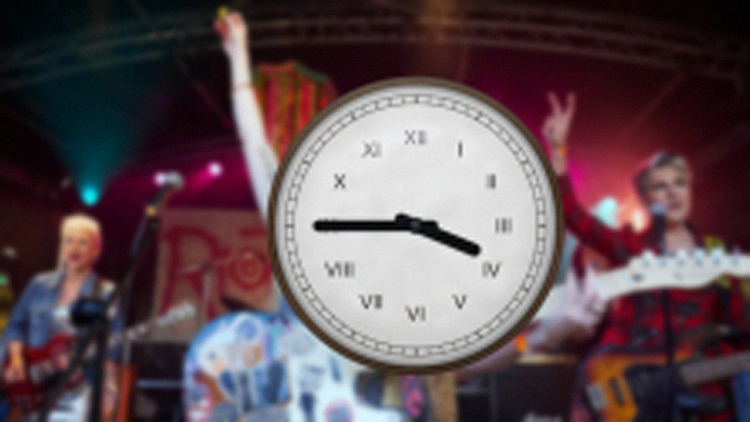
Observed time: **3:45**
